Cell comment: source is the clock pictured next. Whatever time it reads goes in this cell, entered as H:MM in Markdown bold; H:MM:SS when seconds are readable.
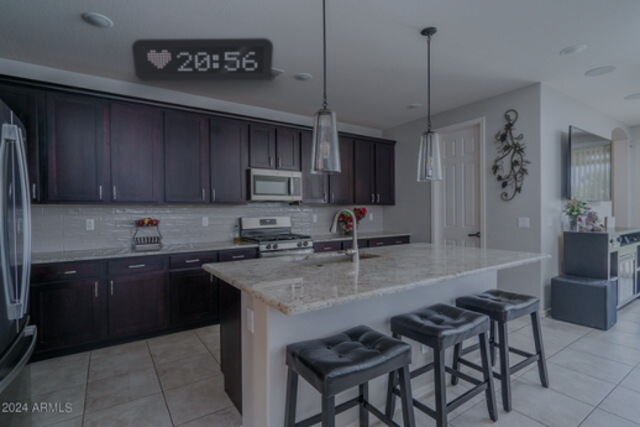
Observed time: **20:56**
